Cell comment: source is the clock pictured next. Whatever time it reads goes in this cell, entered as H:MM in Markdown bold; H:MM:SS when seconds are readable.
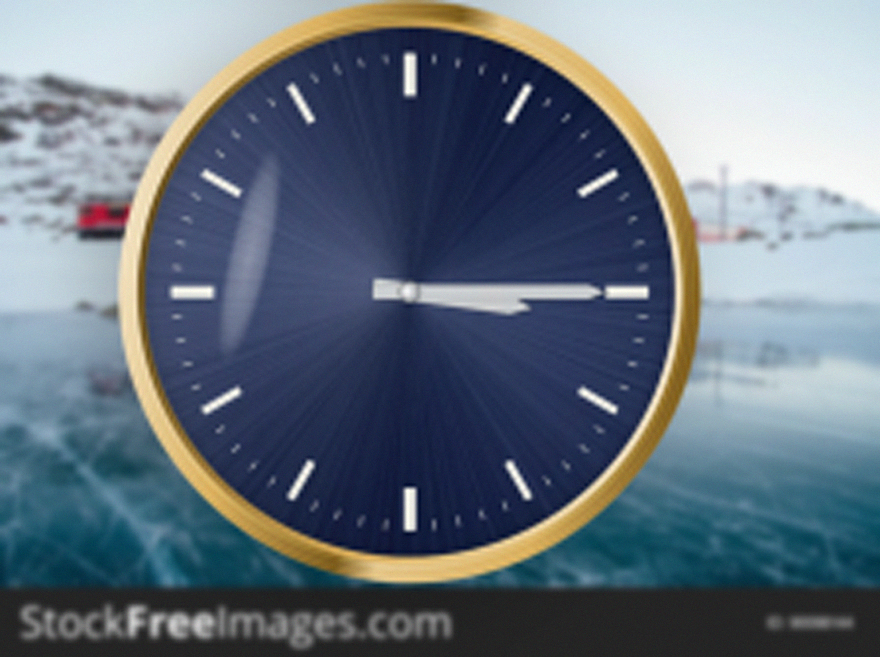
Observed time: **3:15**
